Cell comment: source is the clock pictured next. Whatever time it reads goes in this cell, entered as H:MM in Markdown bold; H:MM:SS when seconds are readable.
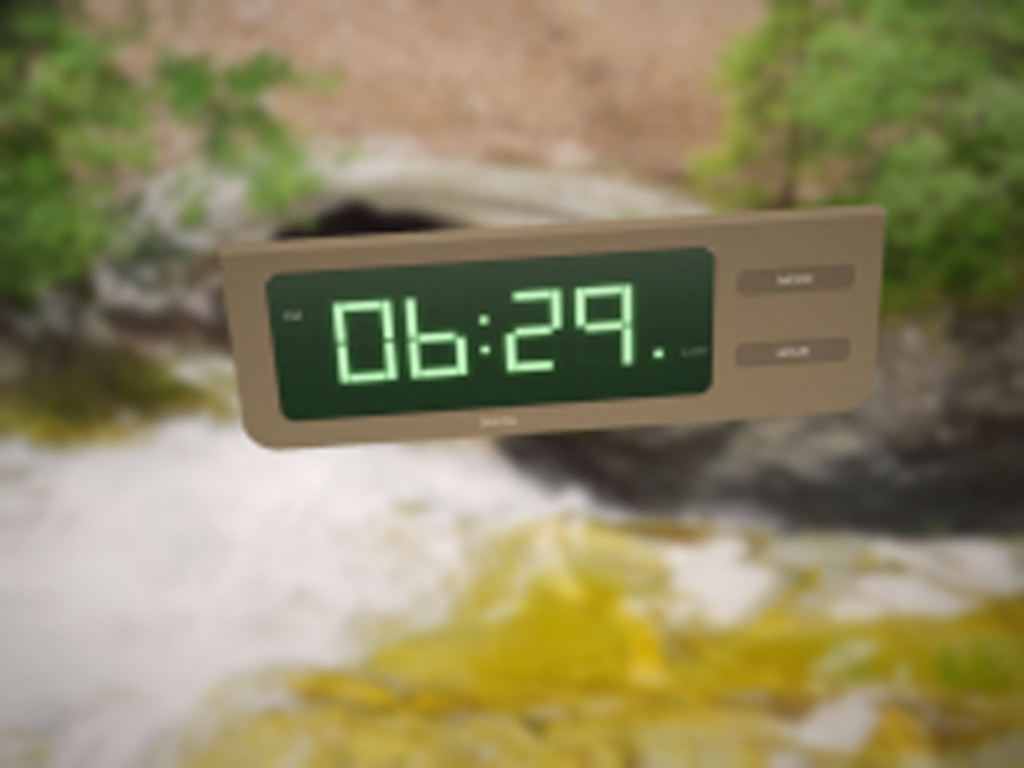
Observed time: **6:29**
